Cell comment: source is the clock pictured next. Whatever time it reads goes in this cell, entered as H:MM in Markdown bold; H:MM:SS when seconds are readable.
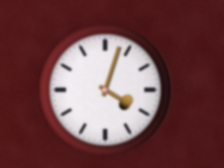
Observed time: **4:03**
